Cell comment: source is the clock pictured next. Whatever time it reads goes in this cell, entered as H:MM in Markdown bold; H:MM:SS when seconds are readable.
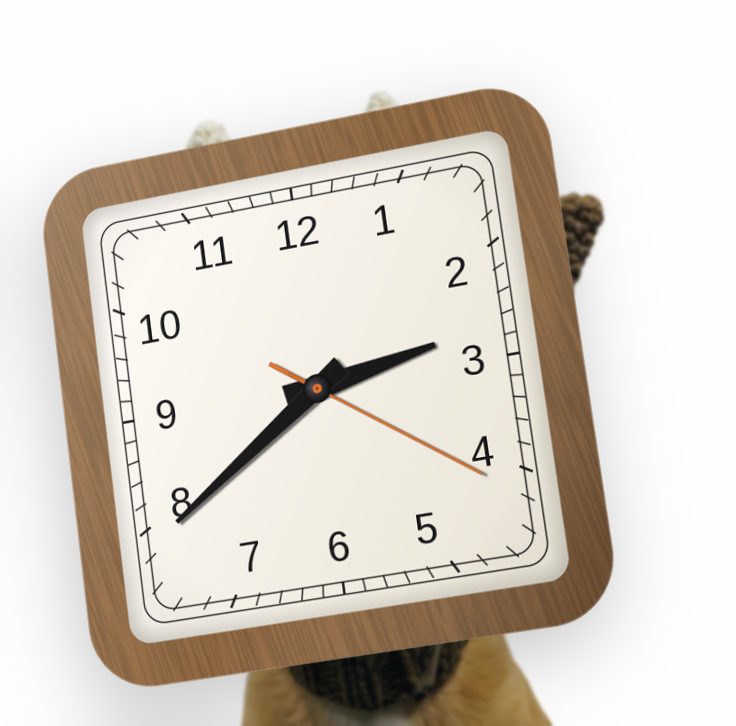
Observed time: **2:39:21**
